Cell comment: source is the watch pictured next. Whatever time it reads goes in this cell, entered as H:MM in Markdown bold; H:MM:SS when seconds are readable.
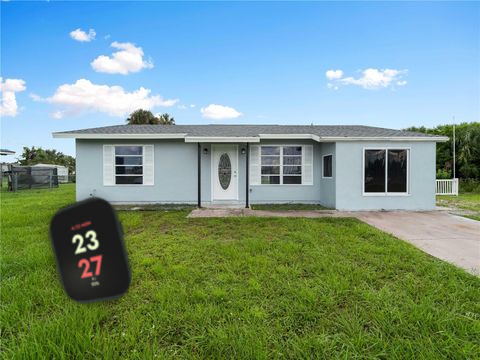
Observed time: **23:27**
